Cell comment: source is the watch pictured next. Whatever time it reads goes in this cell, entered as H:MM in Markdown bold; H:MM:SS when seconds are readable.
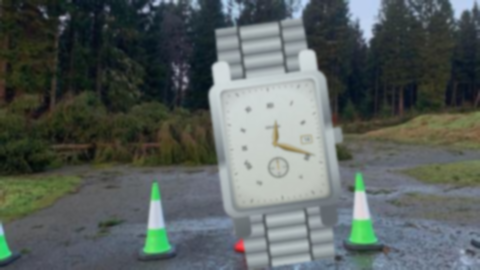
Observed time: **12:19**
